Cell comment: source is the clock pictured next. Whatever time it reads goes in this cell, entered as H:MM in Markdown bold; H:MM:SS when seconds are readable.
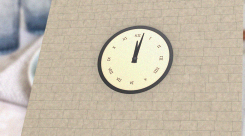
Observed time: **12:02**
